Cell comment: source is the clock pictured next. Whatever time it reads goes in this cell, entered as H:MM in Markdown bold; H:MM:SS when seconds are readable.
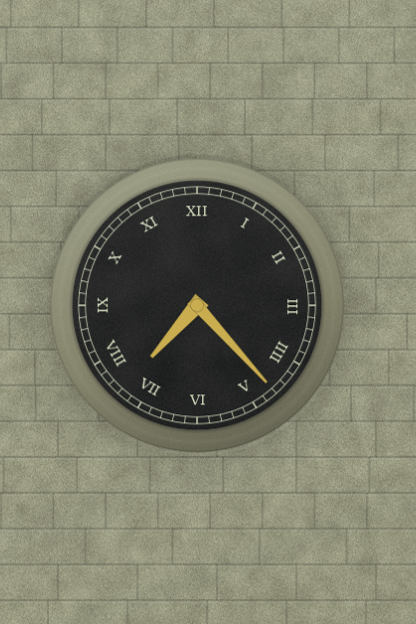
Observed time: **7:23**
